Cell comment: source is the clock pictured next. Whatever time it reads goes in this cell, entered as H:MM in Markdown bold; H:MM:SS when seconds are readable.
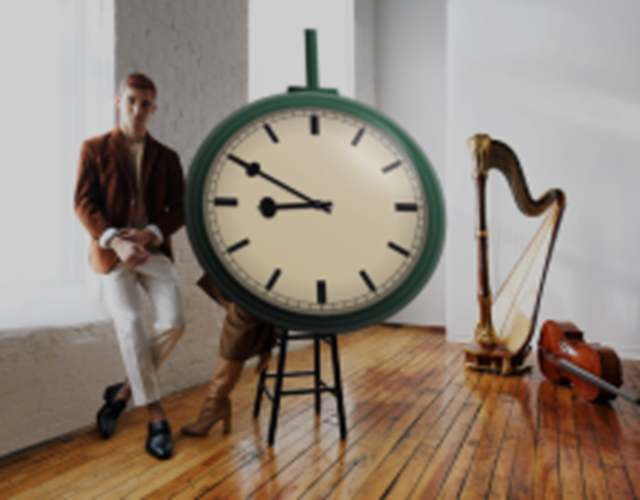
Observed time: **8:50**
